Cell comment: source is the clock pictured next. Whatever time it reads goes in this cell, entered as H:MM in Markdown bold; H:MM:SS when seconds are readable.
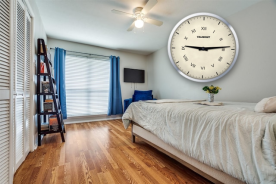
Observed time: **9:14**
